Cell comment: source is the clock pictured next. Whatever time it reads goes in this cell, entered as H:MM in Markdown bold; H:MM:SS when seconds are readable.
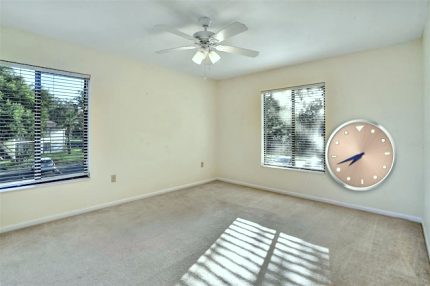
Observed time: **7:42**
